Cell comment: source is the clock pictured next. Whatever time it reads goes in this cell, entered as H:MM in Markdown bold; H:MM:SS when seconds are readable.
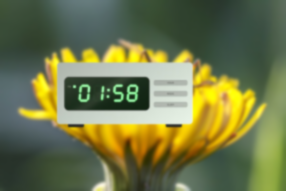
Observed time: **1:58**
